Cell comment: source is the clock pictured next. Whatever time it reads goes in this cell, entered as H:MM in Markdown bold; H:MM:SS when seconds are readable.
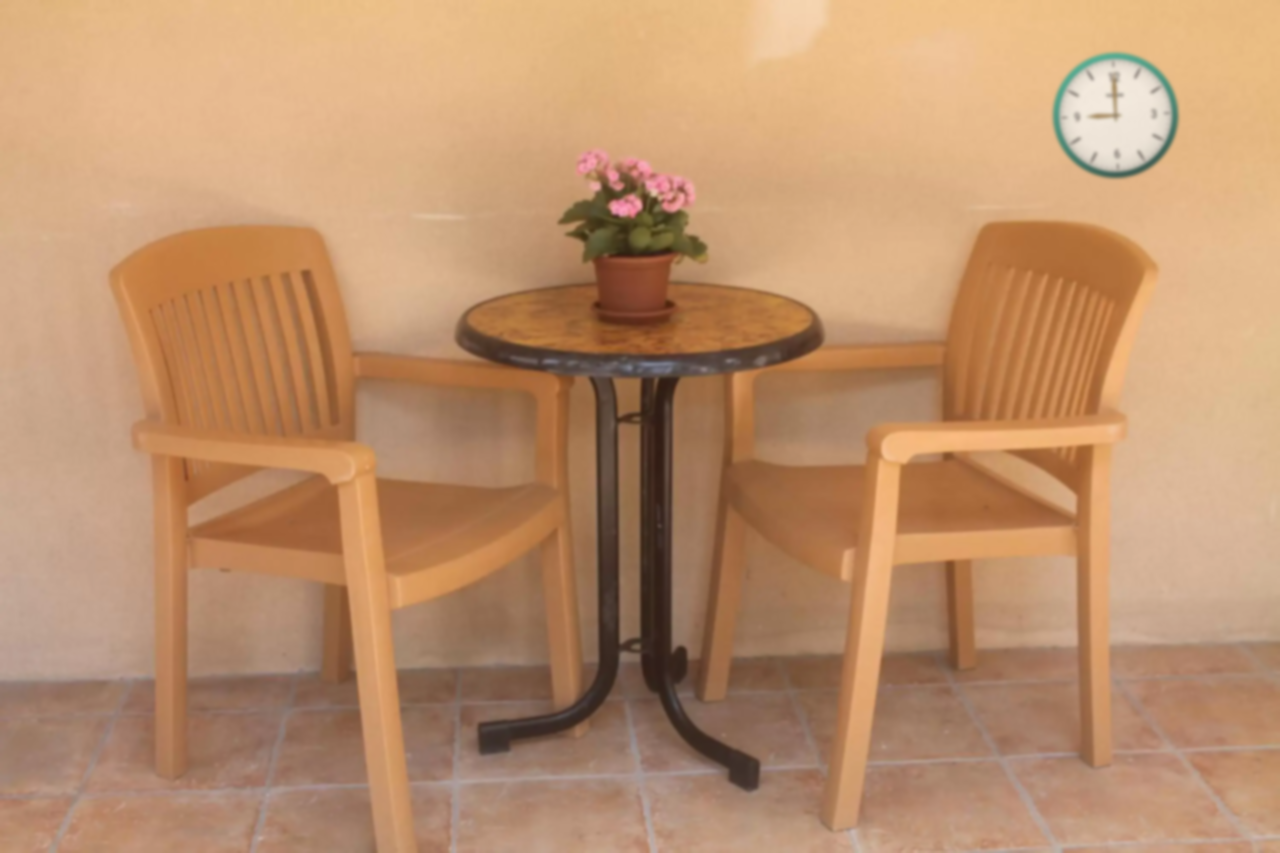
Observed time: **9:00**
